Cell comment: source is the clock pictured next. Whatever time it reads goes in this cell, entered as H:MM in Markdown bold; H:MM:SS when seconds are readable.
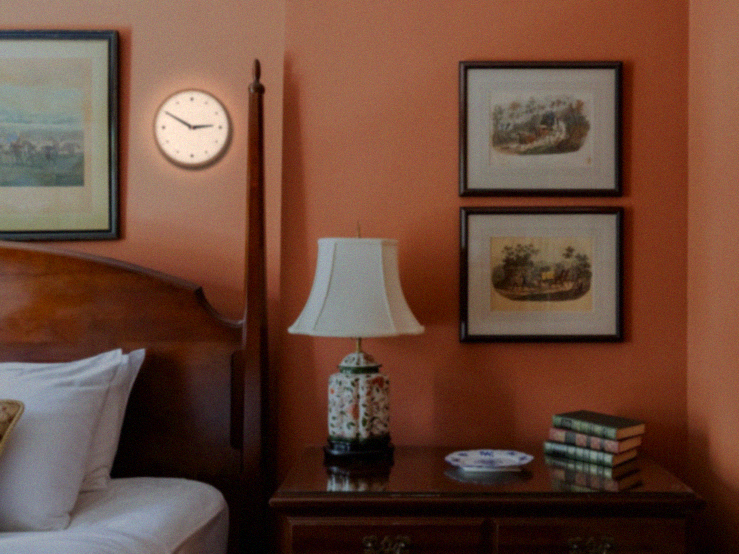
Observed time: **2:50**
